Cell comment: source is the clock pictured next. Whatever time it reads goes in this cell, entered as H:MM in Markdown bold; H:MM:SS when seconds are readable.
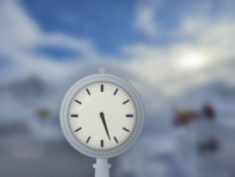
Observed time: **5:27**
